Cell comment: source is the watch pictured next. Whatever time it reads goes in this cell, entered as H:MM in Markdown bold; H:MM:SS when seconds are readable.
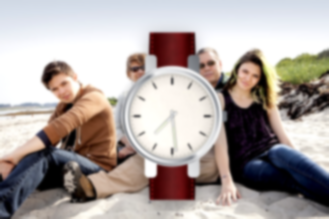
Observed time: **7:29**
